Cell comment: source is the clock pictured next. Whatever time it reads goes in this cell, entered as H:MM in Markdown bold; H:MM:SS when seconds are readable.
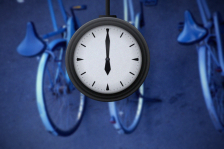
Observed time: **6:00**
